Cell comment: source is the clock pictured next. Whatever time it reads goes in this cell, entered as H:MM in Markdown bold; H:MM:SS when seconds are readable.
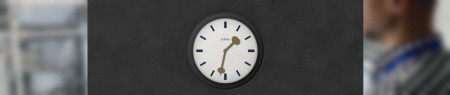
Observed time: **1:32**
